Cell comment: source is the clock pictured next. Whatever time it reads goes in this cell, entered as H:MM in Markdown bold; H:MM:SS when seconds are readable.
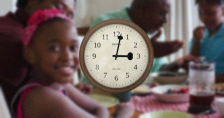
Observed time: **3:02**
